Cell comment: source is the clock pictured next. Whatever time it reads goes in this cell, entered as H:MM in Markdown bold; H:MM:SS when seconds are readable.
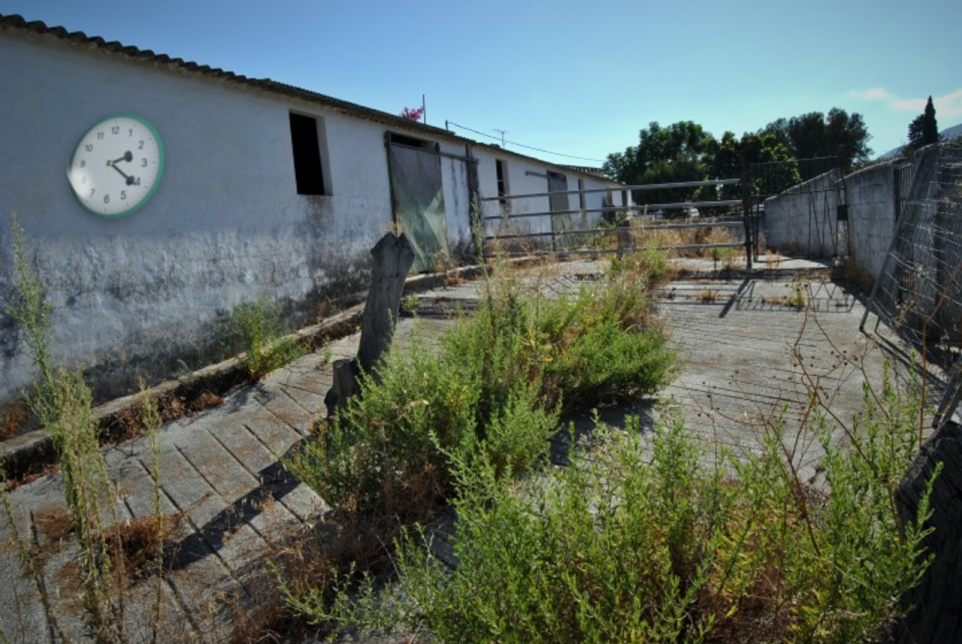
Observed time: **2:21**
